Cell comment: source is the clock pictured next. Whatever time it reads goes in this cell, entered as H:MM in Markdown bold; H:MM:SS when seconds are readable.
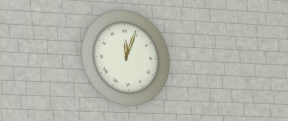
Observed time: **12:04**
